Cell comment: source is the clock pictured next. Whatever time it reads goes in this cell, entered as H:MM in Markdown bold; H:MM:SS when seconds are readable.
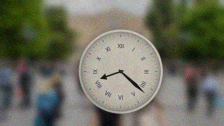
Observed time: **8:22**
